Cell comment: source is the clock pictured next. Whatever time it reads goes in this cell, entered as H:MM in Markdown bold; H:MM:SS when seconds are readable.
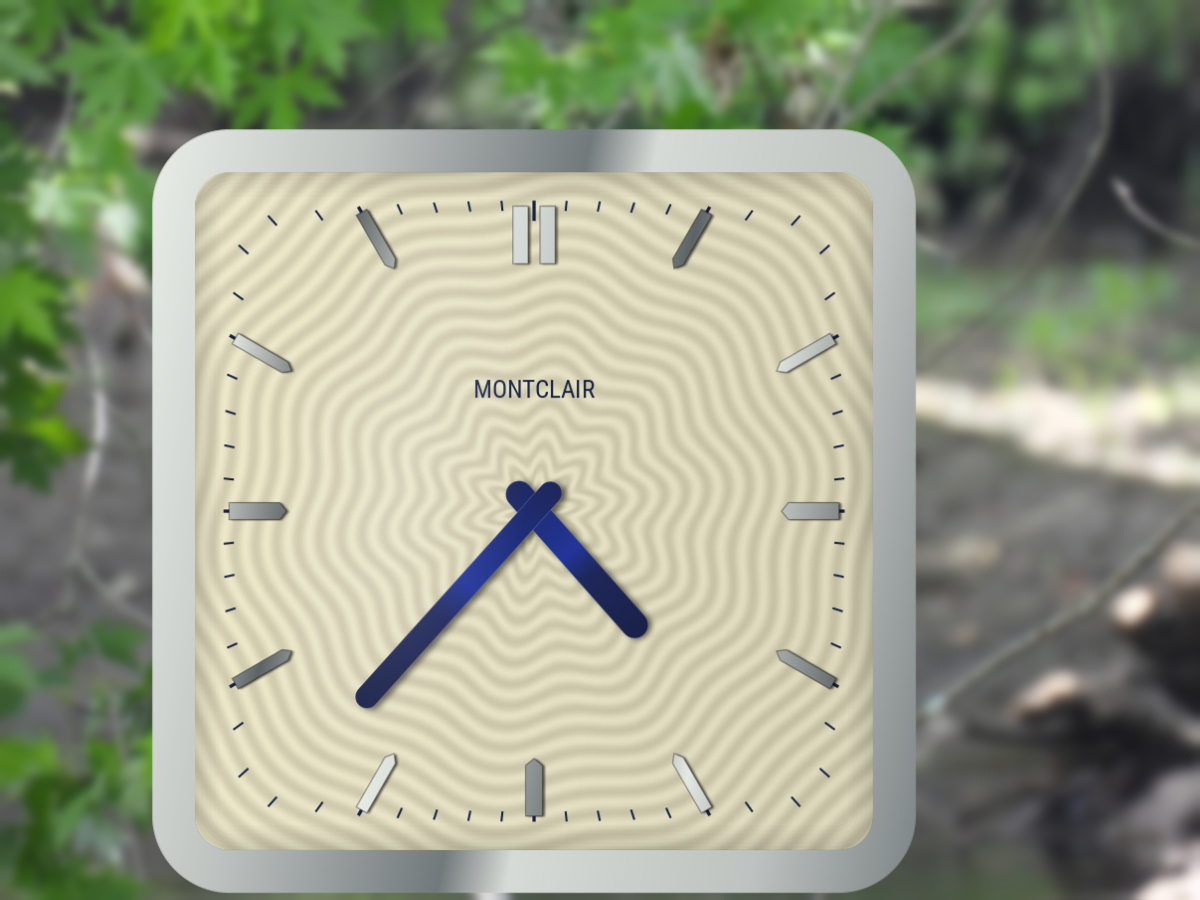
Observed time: **4:37**
